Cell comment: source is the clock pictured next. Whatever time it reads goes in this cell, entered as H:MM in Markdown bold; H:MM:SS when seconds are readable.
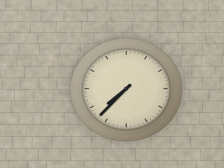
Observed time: **7:37**
